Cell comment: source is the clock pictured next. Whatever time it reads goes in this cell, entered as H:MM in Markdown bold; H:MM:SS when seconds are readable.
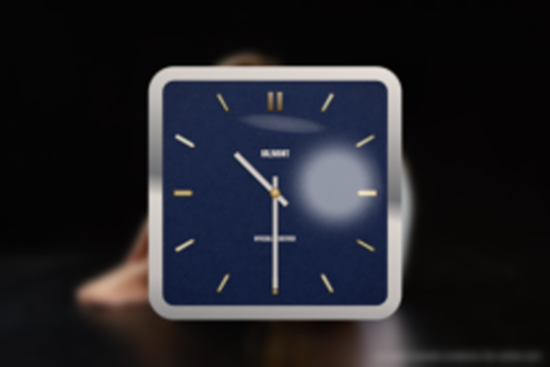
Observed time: **10:30**
